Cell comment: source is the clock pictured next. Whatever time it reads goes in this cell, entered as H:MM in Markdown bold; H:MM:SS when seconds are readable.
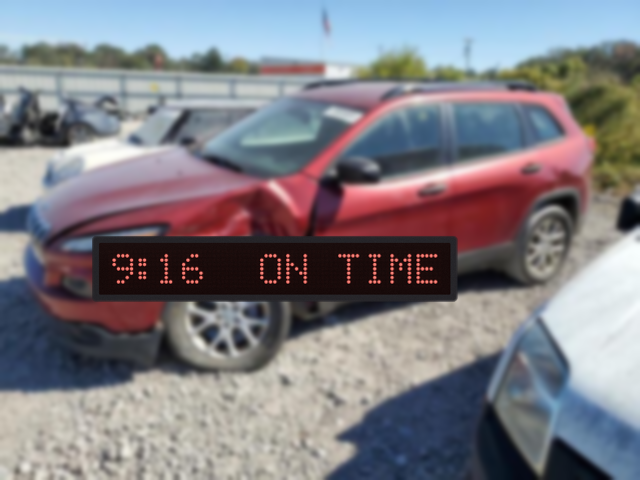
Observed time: **9:16**
